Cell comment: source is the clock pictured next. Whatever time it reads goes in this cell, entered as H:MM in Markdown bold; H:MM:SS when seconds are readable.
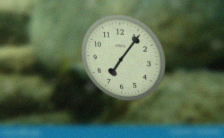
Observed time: **7:06**
